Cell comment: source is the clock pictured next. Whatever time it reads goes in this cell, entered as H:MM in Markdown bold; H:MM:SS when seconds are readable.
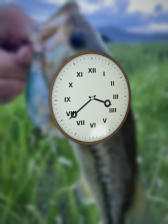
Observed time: **3:39**
